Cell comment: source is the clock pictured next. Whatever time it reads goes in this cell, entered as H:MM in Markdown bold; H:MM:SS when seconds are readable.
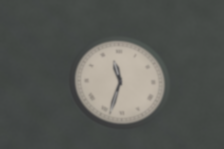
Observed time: **11:33**
